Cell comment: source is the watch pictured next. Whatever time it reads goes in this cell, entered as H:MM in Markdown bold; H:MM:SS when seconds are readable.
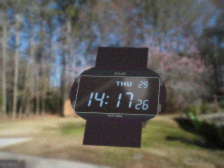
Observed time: **14:17:26**
